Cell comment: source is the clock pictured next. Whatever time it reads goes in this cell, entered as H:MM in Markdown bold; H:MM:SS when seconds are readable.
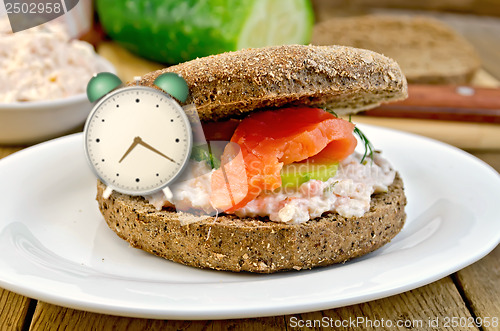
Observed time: **7:20**
